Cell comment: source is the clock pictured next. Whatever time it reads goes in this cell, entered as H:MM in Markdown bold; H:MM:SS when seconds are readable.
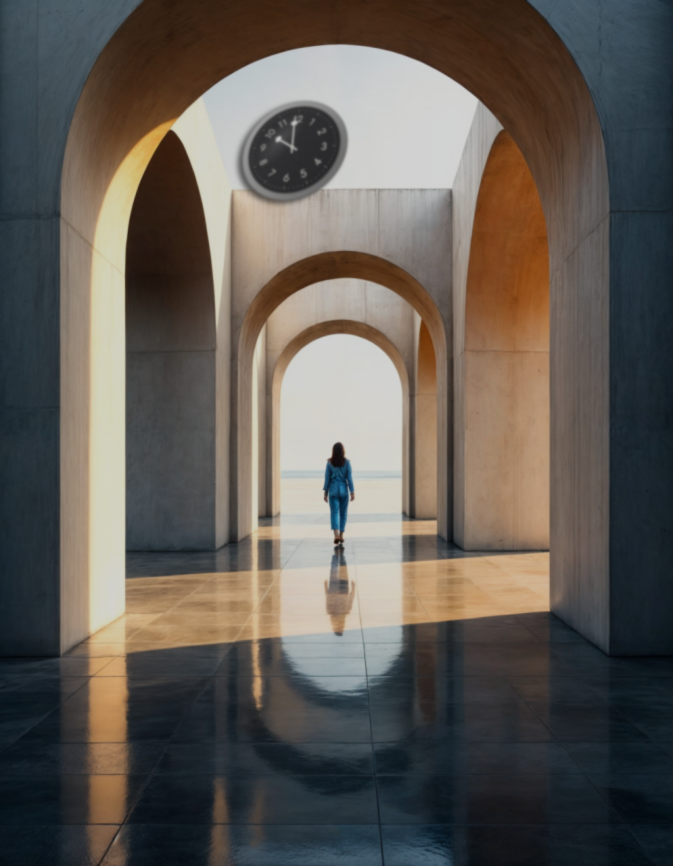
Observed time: **9:59**
